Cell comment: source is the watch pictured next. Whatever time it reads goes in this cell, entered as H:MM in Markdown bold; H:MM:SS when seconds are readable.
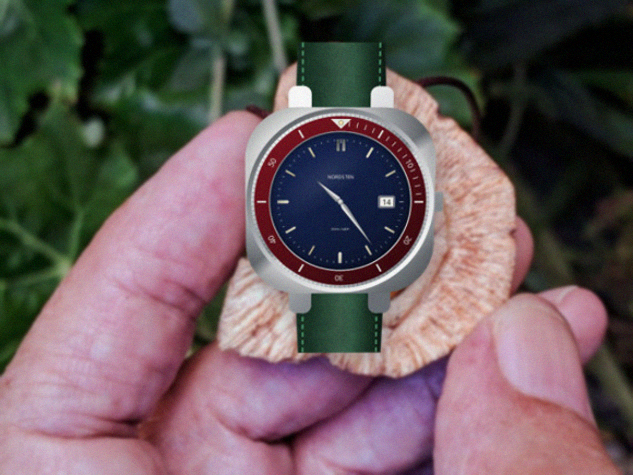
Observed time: **10:24**
